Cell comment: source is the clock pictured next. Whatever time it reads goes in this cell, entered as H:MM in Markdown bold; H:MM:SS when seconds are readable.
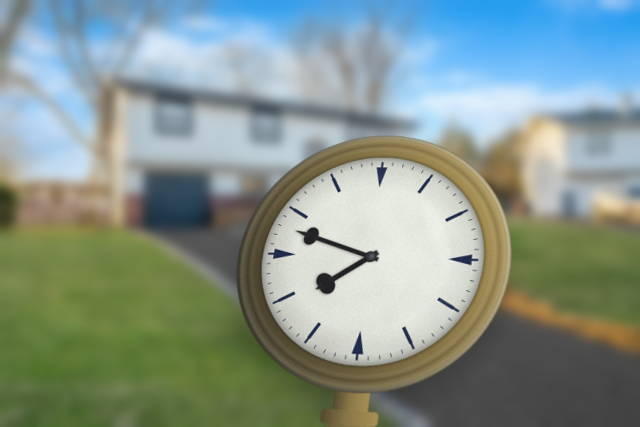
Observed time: **7:48**
